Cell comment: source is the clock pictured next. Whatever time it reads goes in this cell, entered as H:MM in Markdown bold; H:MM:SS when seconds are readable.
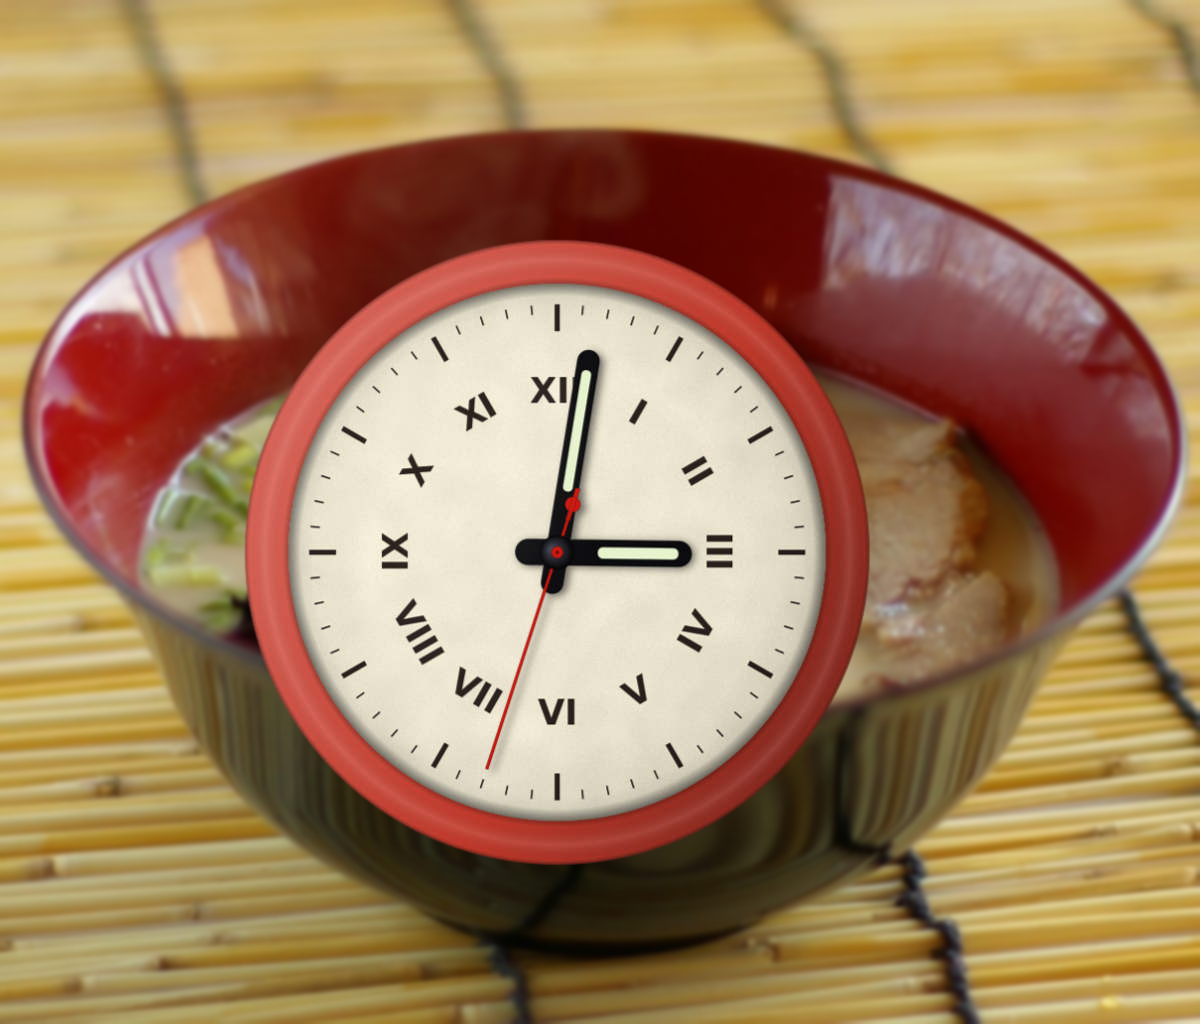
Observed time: **3:01:33**
